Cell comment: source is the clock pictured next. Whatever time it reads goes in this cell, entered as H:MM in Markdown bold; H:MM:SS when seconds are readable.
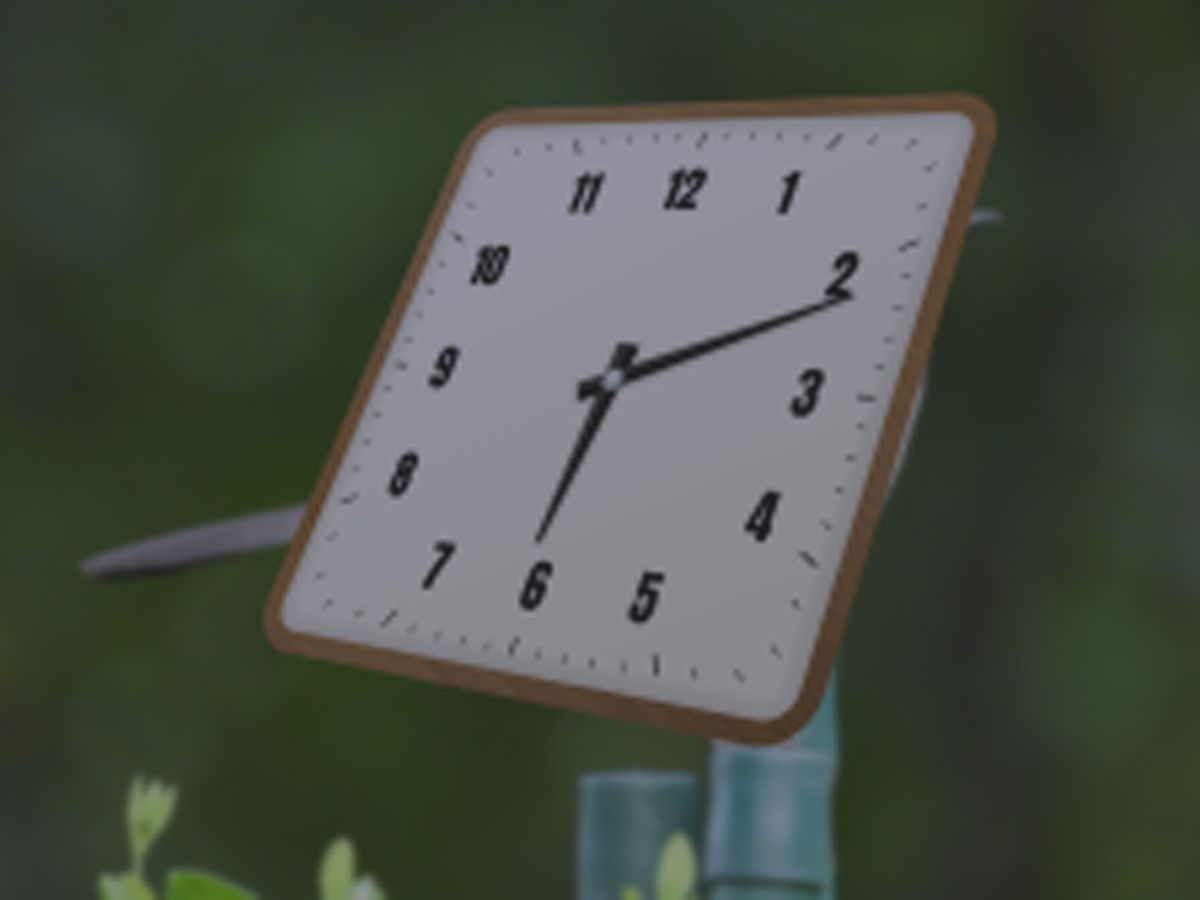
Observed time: **6:11**
